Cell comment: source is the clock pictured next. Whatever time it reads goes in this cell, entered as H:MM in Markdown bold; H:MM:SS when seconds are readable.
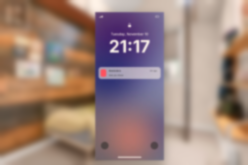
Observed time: **21:17**
